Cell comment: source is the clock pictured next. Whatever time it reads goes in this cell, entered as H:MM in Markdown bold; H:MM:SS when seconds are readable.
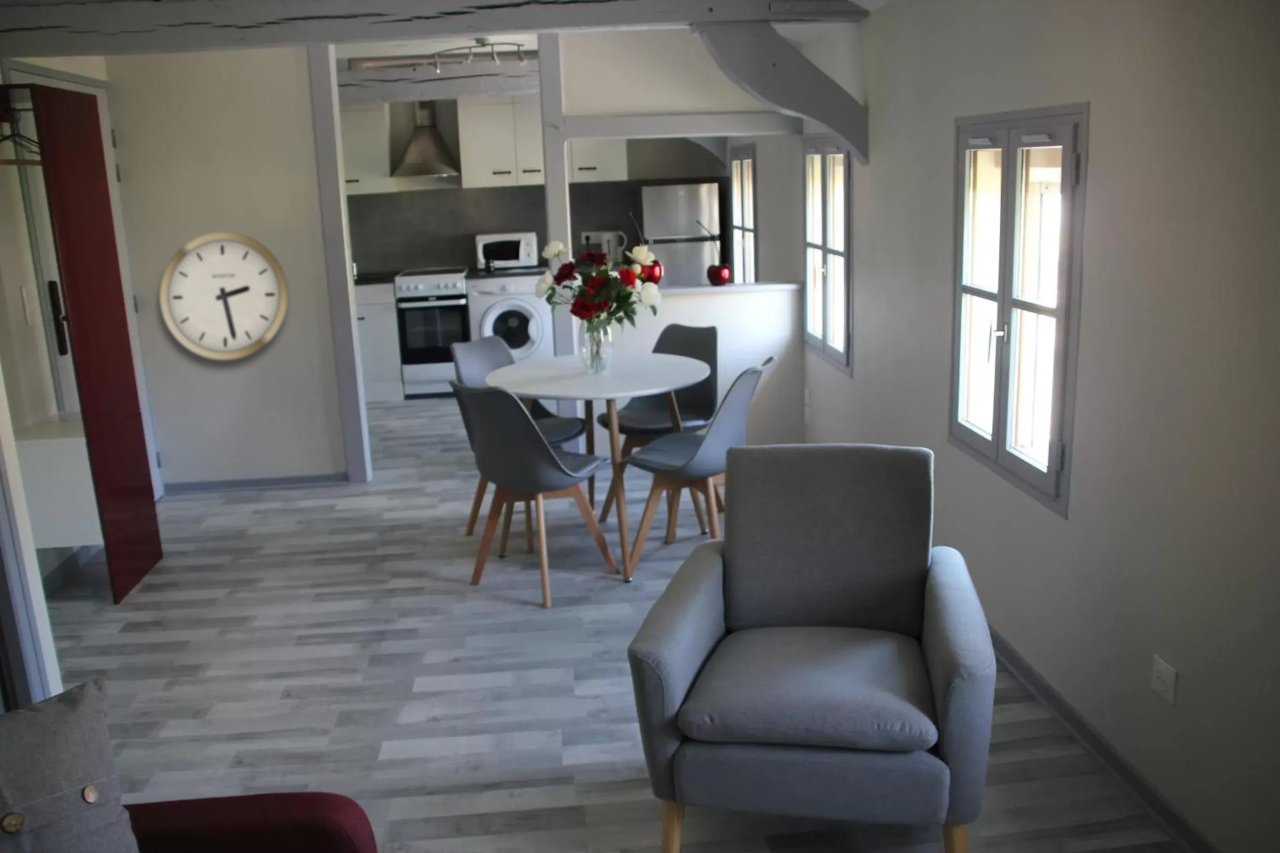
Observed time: **2:28**
